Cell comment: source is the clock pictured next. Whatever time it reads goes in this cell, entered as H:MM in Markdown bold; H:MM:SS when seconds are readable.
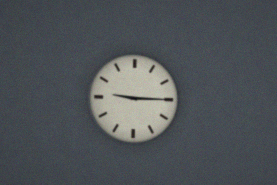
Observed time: **9:15**
